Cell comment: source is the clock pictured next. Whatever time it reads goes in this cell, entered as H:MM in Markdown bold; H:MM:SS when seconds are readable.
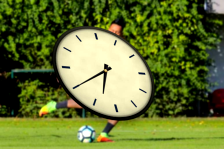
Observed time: **6:40**
